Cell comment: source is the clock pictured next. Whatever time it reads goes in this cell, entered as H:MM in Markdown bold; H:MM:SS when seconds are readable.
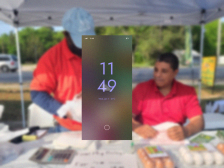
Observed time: **11:49**
